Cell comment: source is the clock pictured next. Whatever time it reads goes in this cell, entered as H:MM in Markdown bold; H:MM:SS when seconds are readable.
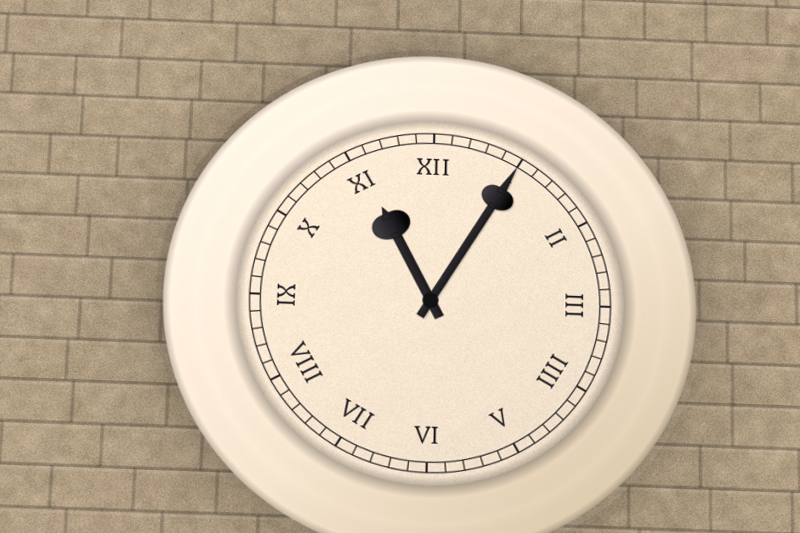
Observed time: **11:05**
